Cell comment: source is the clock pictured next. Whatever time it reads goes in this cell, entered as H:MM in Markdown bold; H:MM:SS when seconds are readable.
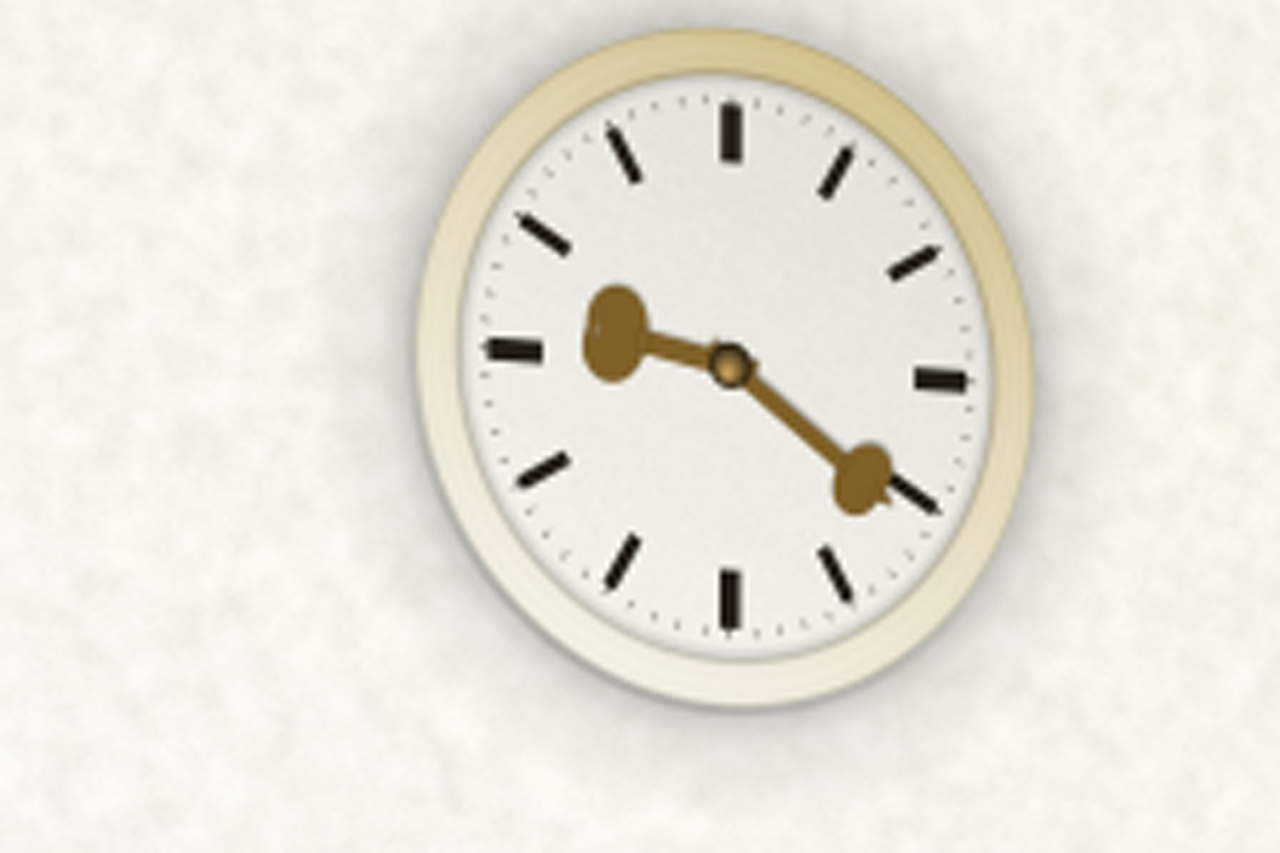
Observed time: **9:21**
